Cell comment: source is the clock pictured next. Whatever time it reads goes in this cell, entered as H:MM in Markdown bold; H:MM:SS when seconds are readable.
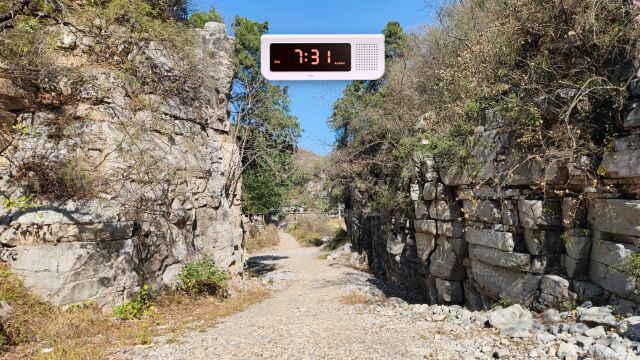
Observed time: **7:31**
